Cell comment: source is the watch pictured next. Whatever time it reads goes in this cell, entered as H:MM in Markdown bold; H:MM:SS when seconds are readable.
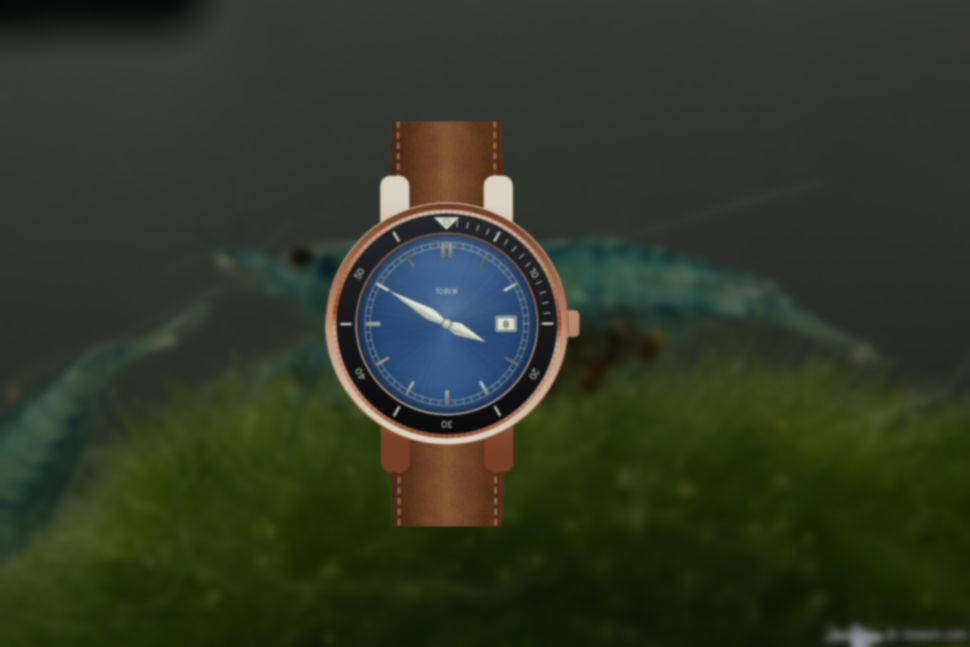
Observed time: **3:50**
